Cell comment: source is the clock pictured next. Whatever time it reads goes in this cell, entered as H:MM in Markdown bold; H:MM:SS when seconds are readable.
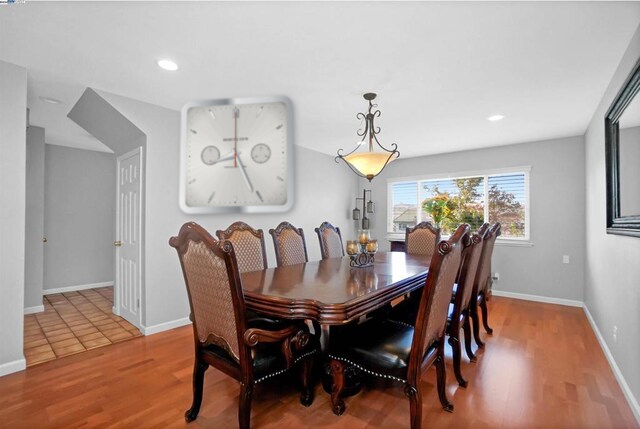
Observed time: **8:26**
